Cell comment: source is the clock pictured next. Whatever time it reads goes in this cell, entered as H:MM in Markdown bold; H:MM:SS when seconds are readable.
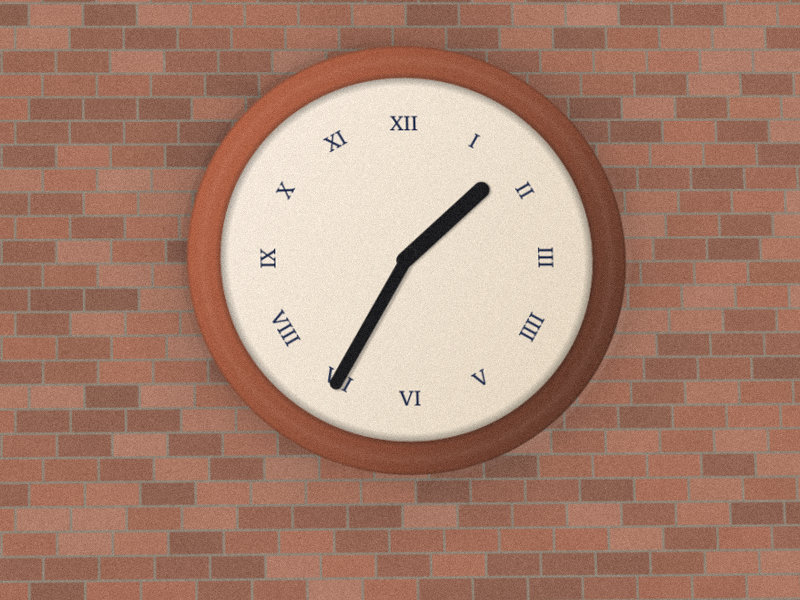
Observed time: **1:35**
